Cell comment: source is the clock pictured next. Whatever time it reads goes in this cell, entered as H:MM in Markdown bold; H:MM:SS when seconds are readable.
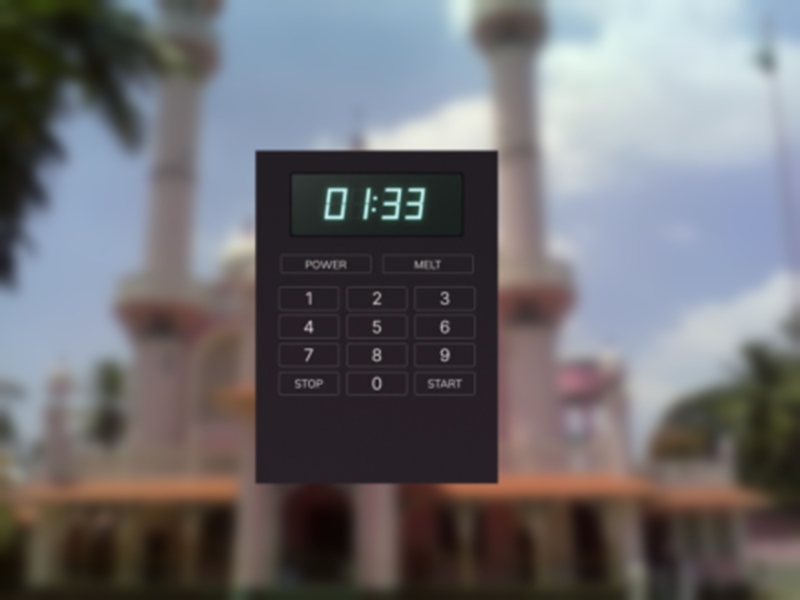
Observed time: **1:33**
